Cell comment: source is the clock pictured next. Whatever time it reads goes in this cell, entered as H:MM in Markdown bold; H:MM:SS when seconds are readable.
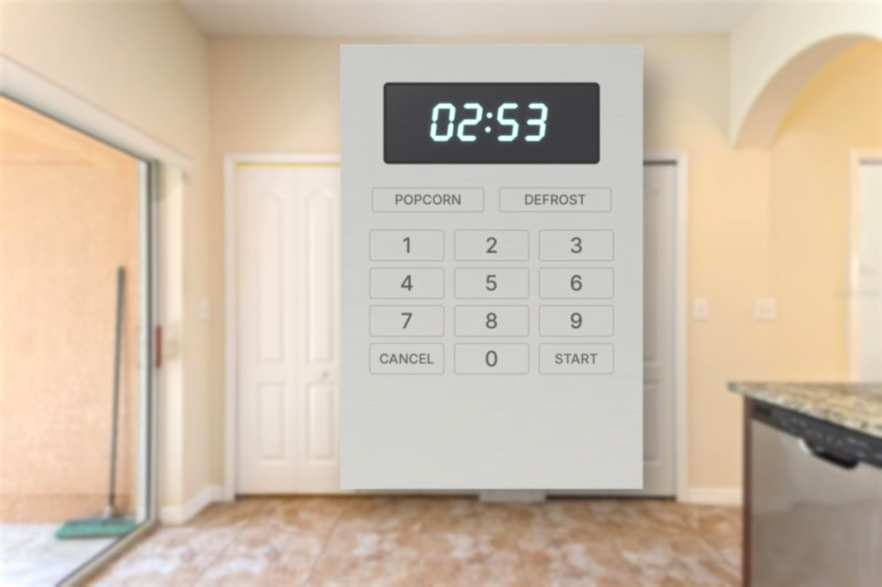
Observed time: **2:53**
